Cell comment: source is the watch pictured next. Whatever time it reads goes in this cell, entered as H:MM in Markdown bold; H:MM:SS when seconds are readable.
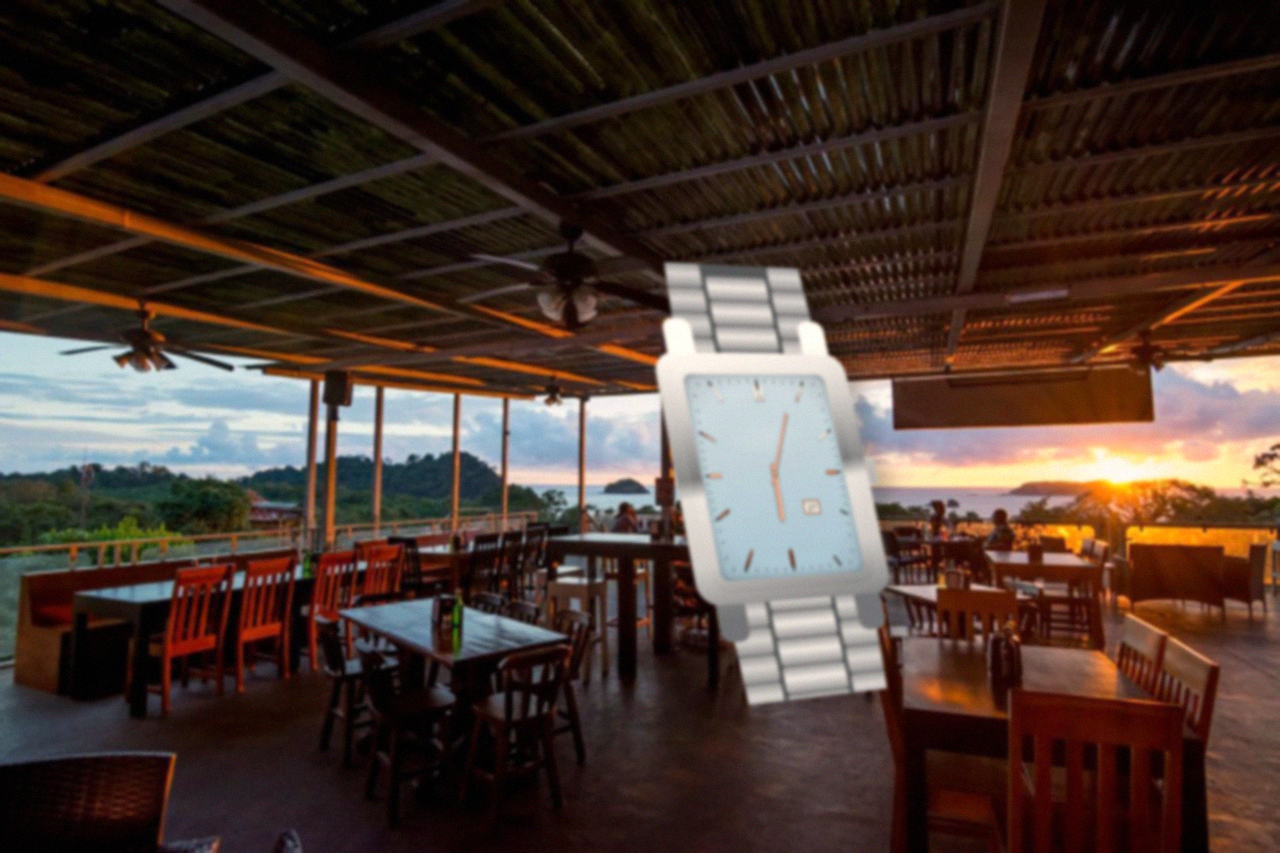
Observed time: **6:04**
